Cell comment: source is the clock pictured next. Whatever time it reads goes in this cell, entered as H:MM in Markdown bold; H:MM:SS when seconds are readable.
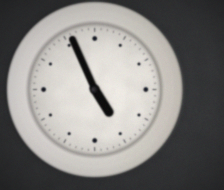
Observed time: **4:56**
